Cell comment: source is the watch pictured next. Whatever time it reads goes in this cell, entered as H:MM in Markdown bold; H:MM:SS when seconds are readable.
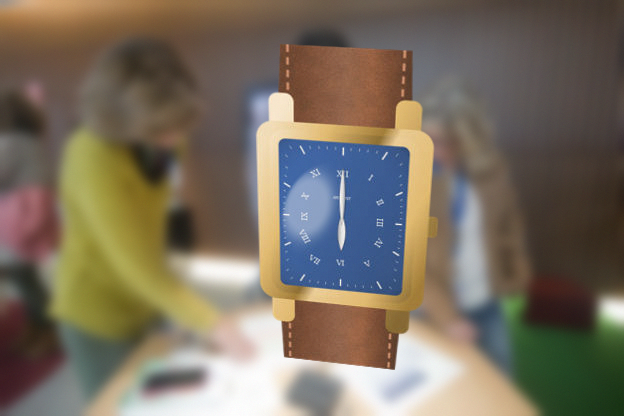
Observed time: **6:00**
